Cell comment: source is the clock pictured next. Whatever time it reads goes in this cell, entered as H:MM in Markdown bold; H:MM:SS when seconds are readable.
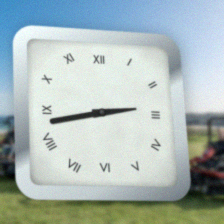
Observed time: **2:43**
